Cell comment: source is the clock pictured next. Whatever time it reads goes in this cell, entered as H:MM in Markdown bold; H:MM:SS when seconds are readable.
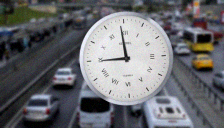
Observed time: **8:59**
